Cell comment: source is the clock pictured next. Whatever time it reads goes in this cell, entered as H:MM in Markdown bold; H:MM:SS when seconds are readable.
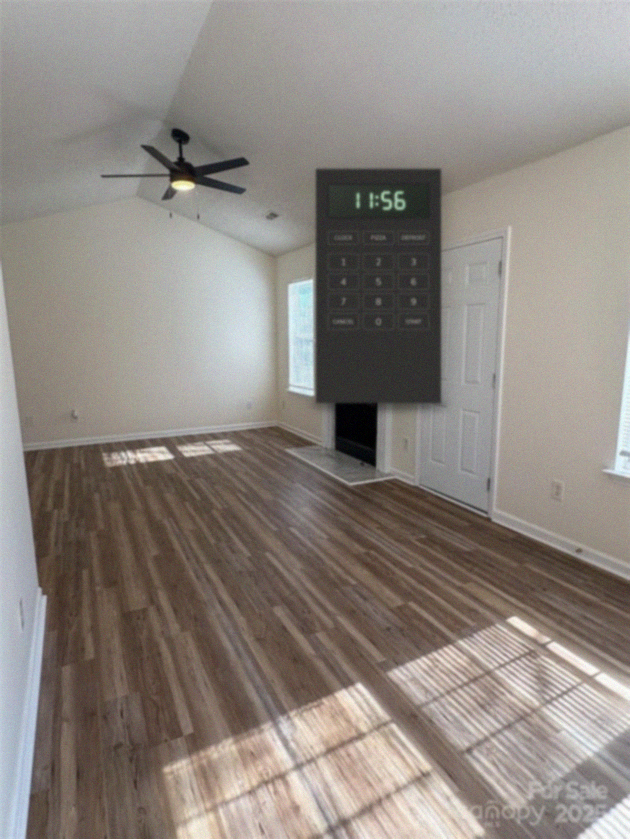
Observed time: **11:56**
